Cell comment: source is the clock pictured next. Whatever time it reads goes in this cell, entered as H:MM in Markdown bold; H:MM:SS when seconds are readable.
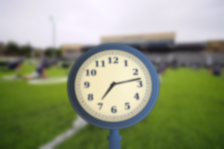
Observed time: **7:13**
